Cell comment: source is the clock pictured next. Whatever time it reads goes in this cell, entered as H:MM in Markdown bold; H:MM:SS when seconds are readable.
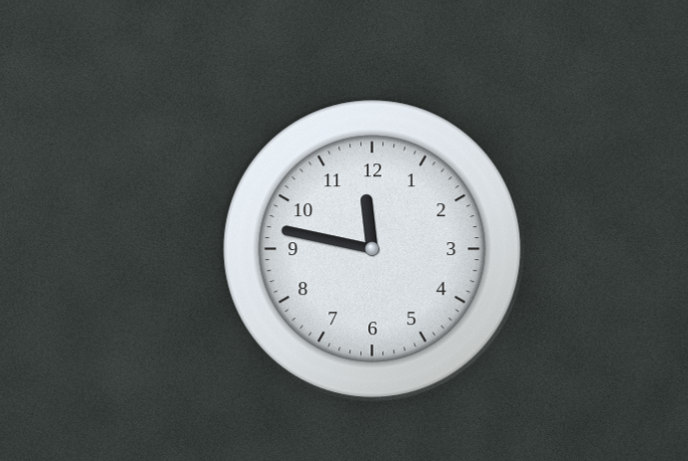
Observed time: **11:47**
